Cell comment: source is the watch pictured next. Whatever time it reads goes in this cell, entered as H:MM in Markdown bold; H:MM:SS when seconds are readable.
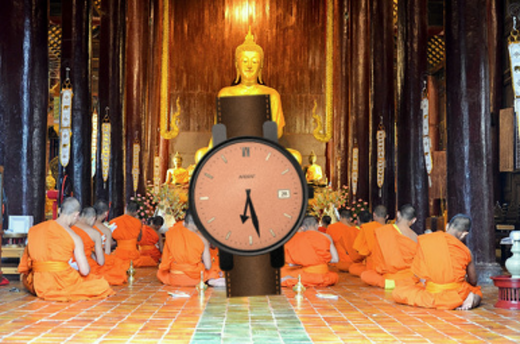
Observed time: **6:28**
